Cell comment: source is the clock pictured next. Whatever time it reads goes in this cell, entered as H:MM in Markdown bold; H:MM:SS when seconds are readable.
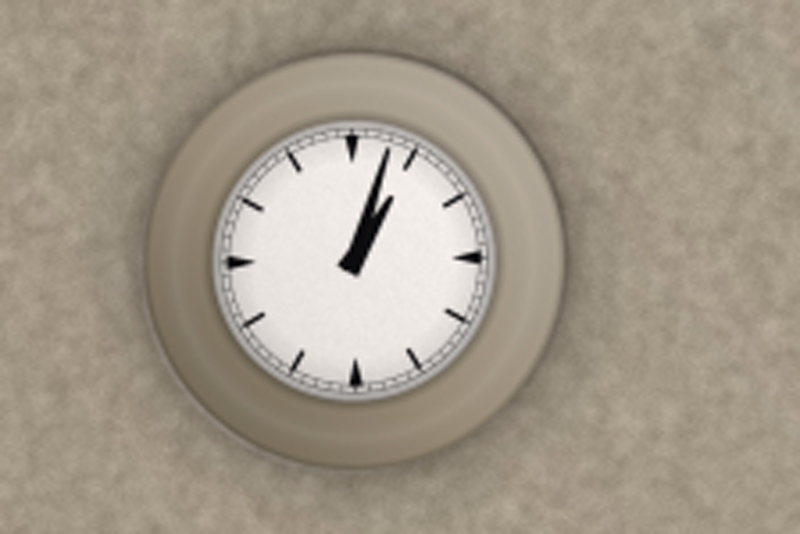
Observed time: **1:03**
